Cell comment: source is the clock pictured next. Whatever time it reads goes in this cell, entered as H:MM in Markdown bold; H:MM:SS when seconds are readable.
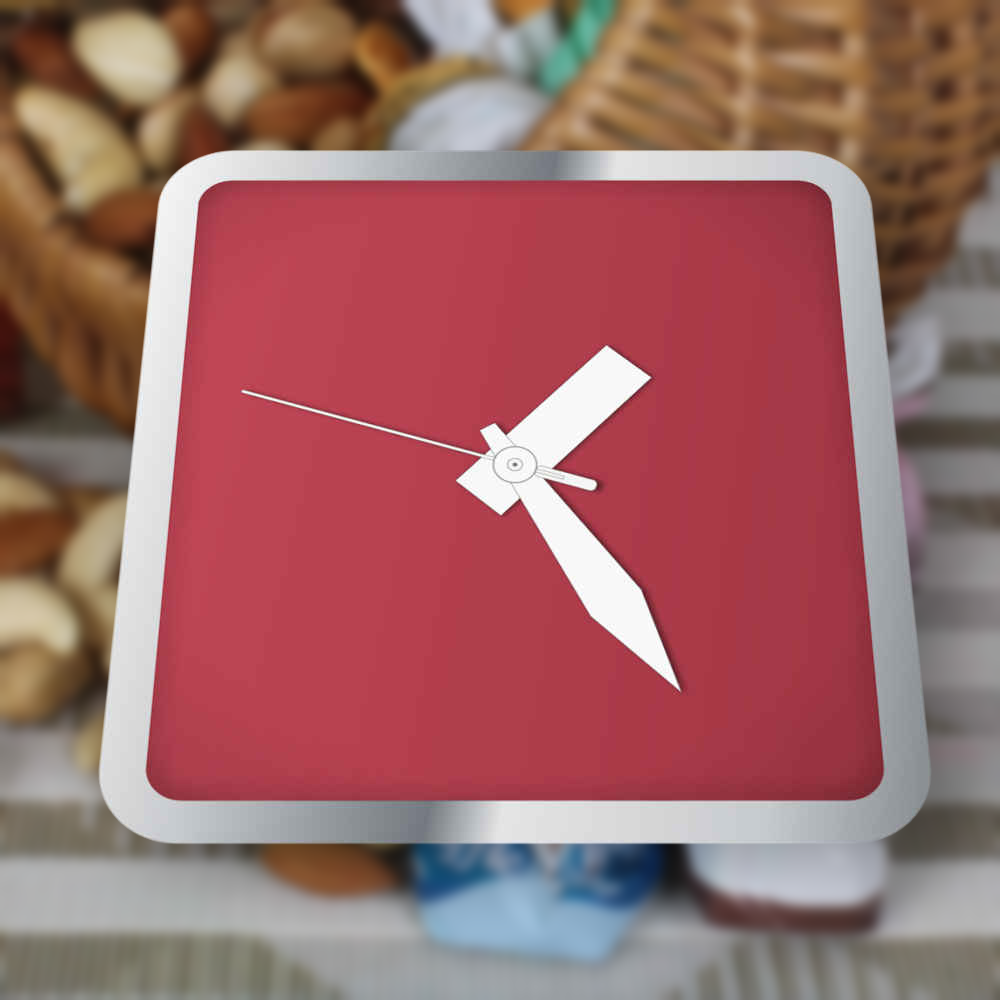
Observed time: **1:24:48**
